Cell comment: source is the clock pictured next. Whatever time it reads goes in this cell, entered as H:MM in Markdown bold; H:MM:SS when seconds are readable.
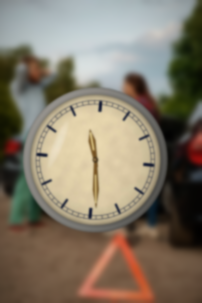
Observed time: **11:29**
